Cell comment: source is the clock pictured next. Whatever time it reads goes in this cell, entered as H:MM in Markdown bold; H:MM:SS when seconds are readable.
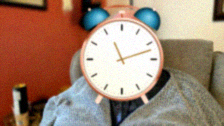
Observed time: **11:12**
